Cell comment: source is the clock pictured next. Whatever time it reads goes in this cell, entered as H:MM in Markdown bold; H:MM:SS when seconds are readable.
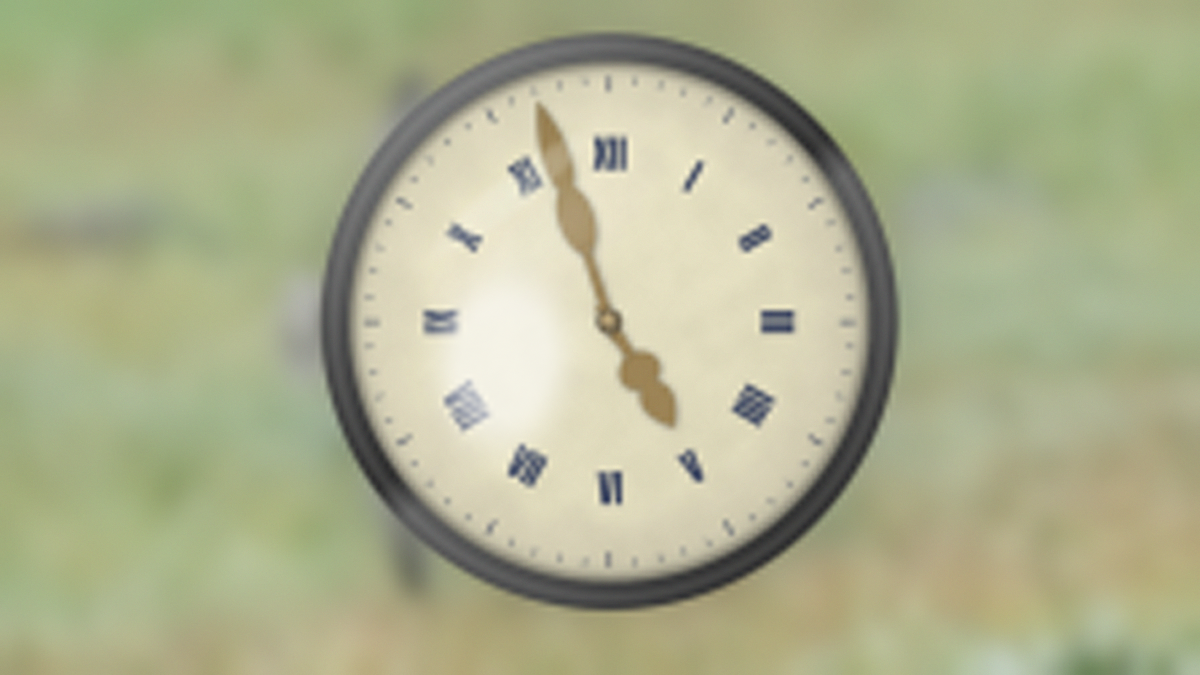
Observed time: **4:57**
